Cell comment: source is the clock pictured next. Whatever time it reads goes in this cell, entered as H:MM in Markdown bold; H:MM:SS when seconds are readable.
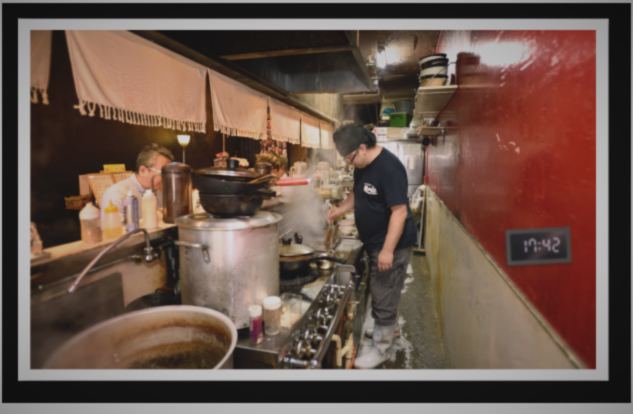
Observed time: **17:42**
